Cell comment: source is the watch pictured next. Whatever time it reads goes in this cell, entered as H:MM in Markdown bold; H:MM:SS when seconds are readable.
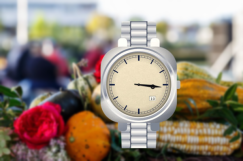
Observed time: **3:16**
